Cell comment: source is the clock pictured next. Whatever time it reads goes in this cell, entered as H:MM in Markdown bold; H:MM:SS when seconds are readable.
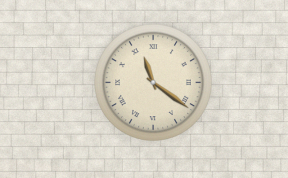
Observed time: **11:21**
